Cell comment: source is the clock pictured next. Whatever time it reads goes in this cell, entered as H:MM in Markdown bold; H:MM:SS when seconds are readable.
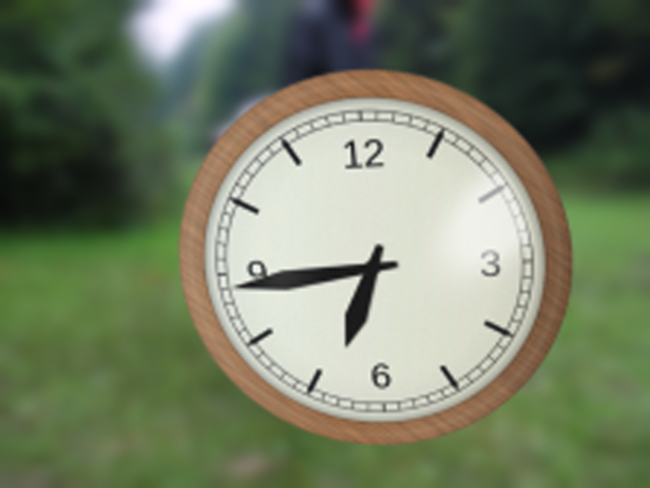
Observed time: **6:44**
